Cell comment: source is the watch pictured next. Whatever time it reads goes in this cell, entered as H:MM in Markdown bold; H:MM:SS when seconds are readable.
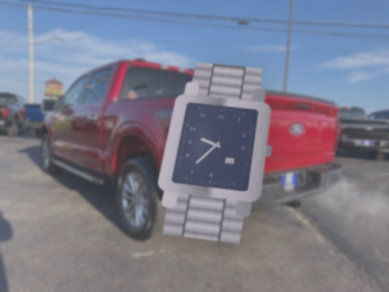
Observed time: **9:36**
